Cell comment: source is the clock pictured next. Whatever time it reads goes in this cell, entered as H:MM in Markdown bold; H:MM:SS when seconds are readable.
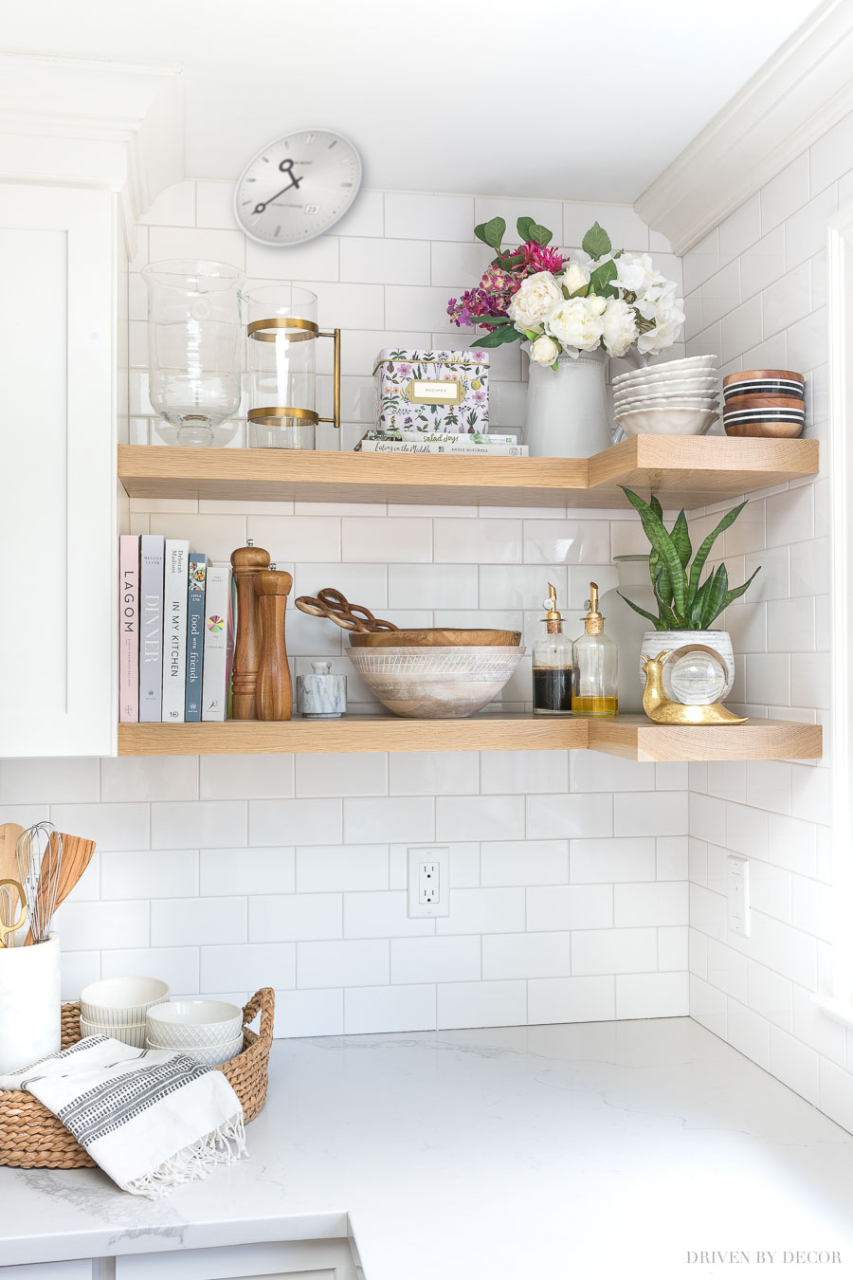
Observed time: **10:37**
